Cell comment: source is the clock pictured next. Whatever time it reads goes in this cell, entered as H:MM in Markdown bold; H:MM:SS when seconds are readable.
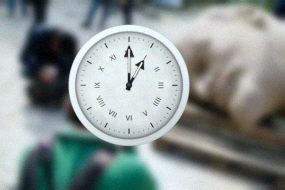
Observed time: **1:00**
